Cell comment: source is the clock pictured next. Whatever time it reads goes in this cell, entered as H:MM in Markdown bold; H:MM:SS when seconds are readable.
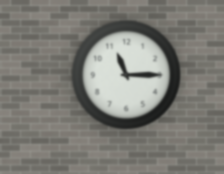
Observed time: **11:15**
